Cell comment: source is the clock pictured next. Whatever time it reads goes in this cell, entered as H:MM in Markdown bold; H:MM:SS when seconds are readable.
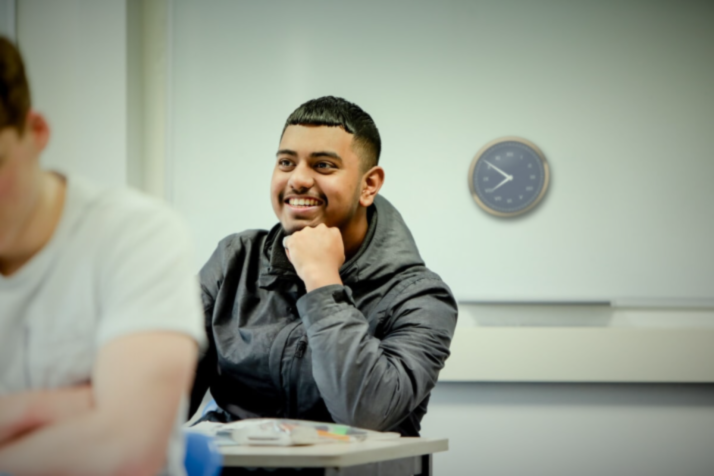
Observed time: **7:51**
